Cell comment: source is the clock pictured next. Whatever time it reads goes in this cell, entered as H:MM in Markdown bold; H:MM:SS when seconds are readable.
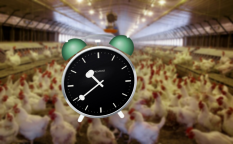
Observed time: **10:39**
